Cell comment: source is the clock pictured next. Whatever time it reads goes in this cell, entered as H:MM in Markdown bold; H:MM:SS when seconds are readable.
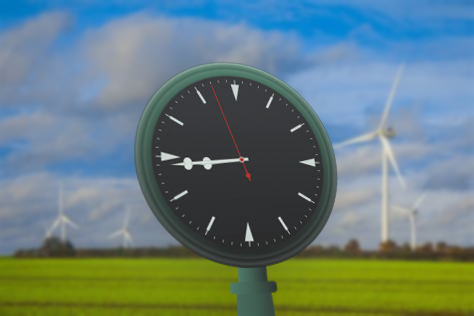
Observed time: **8:43:57**
